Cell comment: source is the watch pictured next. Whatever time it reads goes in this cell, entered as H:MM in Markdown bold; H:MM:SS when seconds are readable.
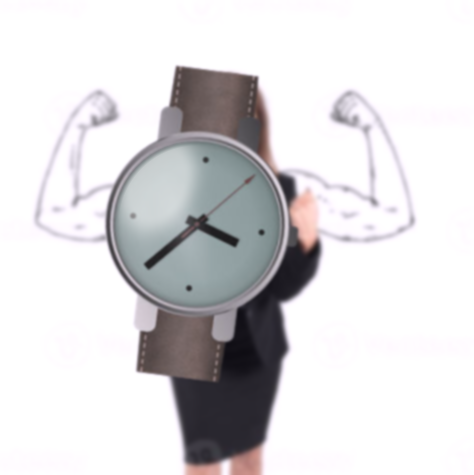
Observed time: **3:37:07**
